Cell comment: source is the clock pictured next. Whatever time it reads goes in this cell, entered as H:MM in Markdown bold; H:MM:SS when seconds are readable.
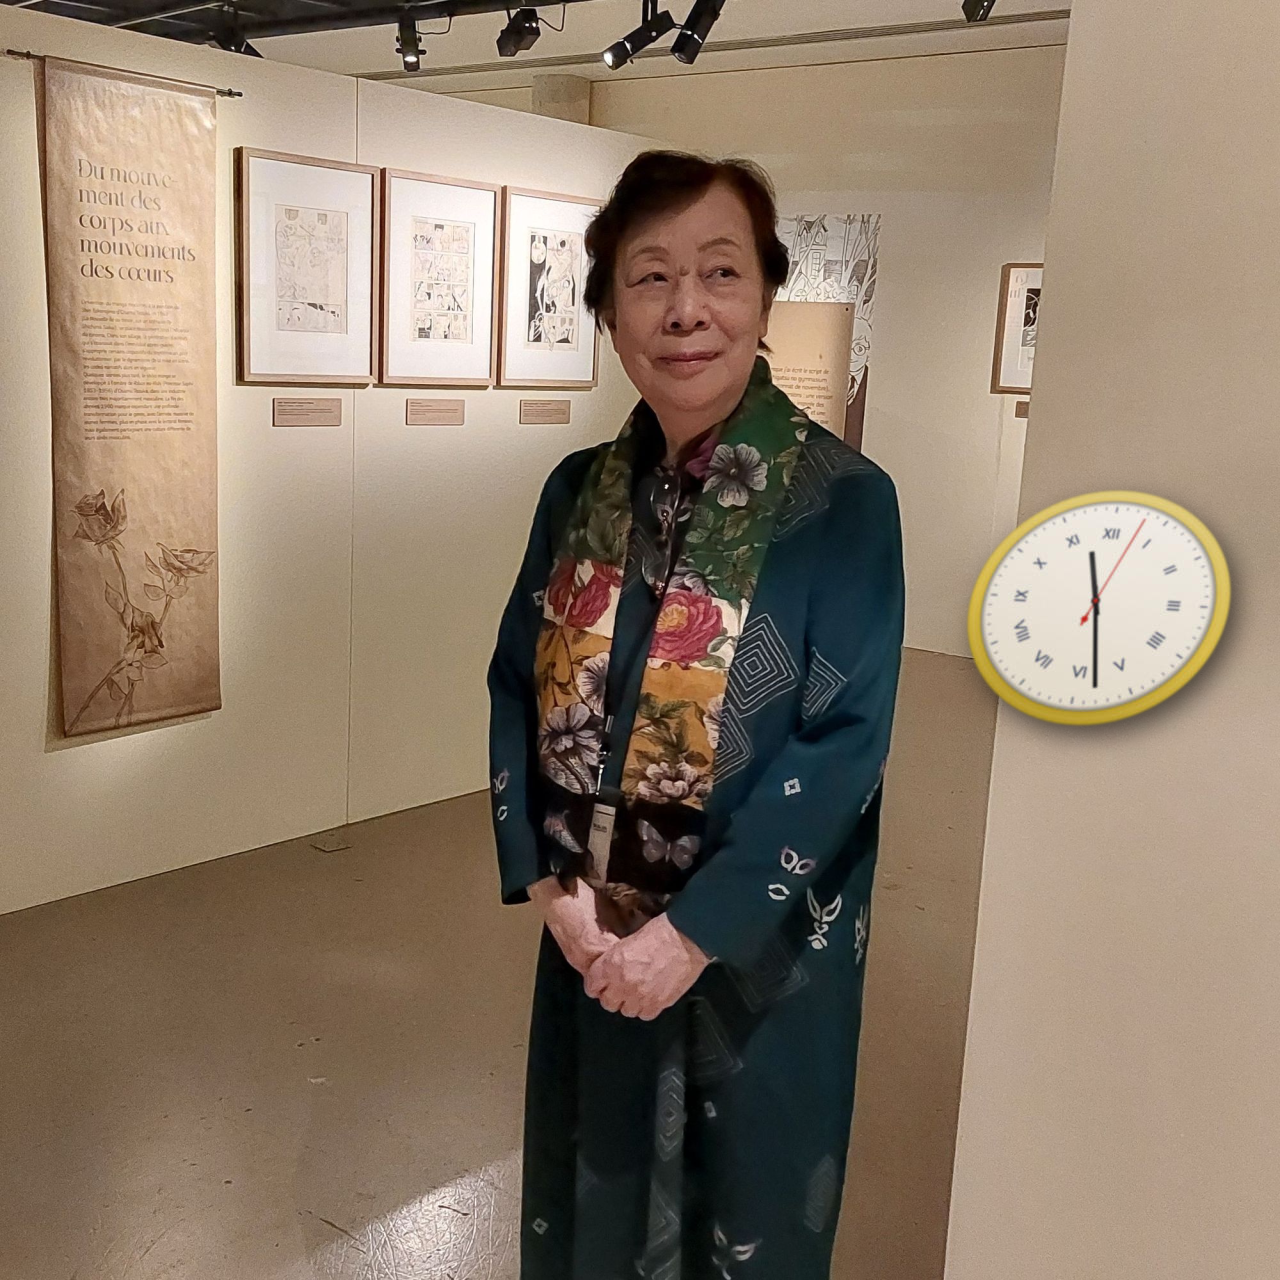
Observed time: **11:28:03**
